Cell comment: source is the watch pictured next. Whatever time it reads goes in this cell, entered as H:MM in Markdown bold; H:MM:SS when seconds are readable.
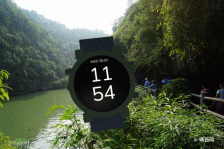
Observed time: **11:54**
